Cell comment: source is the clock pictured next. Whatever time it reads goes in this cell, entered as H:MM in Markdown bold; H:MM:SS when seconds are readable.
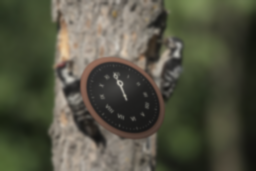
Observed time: **11:59**
